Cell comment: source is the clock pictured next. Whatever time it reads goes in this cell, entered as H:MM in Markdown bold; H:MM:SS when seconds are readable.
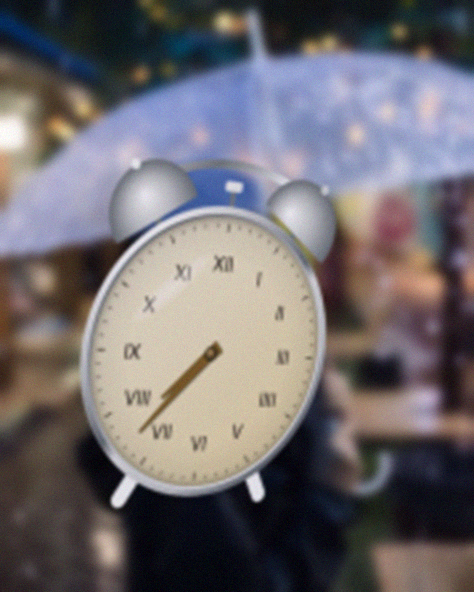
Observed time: **7:37**
